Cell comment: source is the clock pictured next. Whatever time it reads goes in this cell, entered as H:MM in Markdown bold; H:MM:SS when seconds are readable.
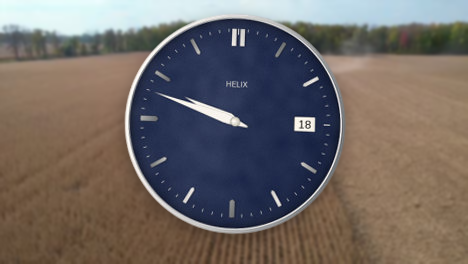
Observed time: **9:48**
